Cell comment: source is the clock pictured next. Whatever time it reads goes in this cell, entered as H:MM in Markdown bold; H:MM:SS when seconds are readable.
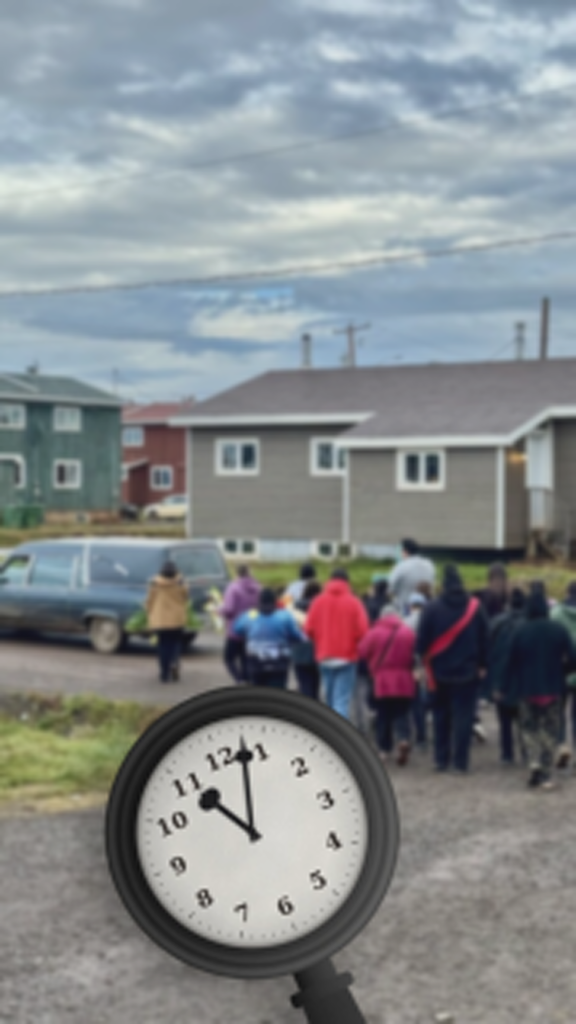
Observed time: **11:03**
